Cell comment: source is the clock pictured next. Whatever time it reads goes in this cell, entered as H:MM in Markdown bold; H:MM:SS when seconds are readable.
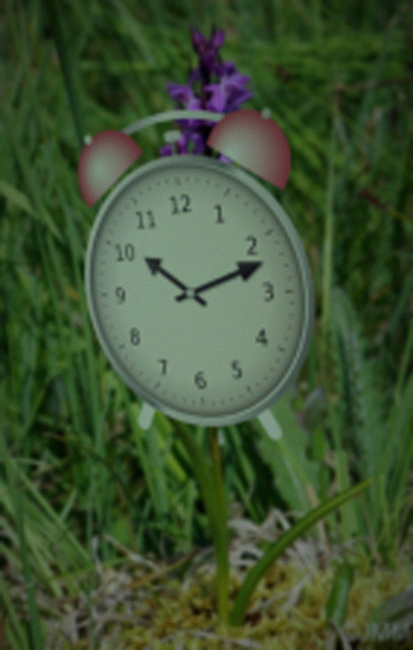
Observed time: **10:12**
